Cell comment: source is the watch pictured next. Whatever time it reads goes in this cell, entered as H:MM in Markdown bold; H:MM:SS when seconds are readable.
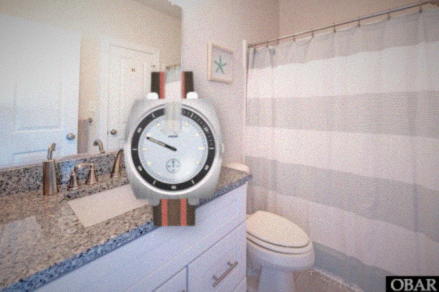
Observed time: **9:49**
